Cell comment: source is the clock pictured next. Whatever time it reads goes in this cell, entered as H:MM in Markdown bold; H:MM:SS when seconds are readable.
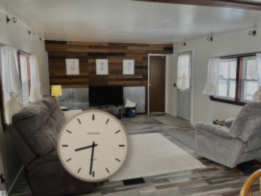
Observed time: **8:31**
